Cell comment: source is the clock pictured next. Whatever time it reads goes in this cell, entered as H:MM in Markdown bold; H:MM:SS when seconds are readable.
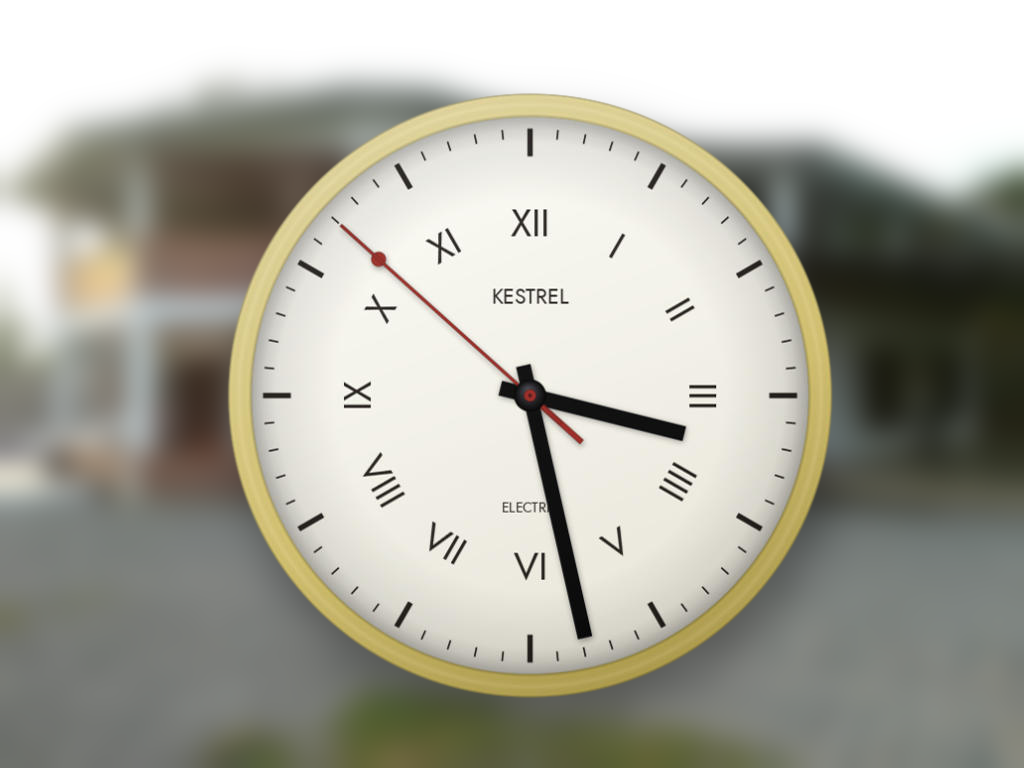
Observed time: **3:27:52**
